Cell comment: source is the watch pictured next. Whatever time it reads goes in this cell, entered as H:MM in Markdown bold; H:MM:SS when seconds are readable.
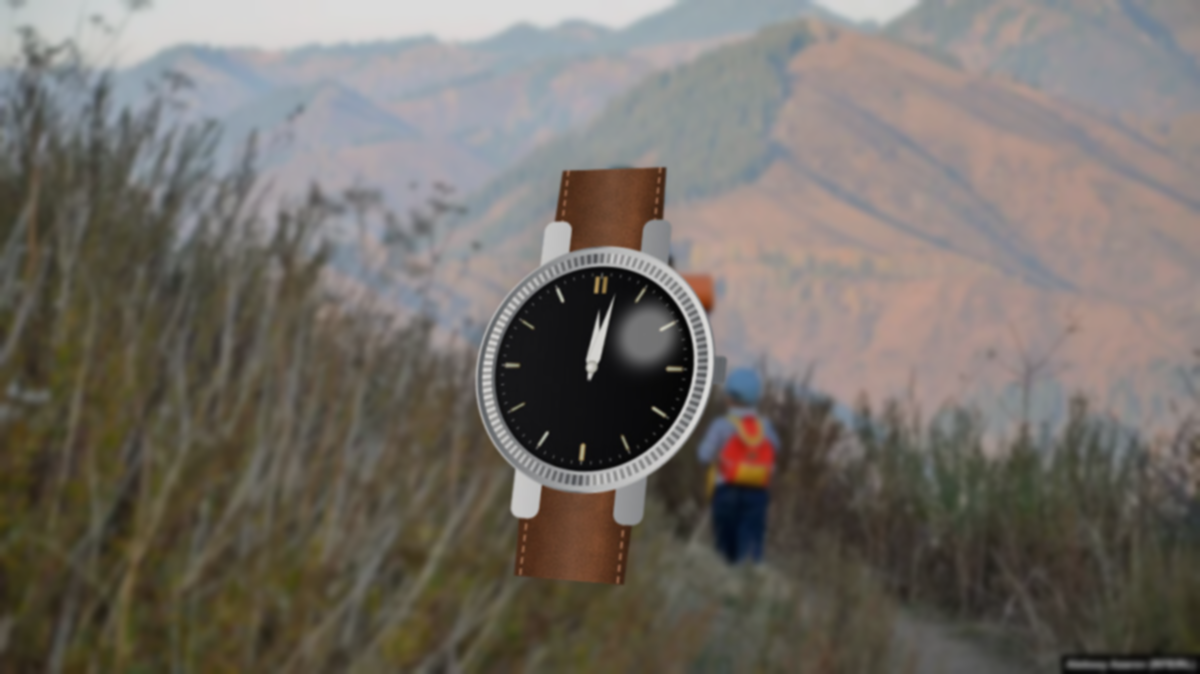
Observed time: **12:02**
